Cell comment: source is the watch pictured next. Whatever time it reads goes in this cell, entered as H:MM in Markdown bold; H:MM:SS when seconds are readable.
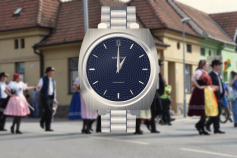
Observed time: **1:00**
